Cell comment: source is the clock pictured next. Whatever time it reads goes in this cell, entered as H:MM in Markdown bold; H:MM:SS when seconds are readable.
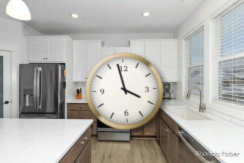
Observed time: **3:58**
